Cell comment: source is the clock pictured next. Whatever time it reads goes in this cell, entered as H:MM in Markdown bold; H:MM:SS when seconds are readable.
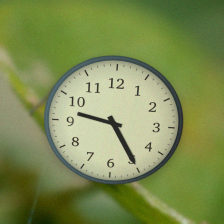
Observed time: **9:25**
